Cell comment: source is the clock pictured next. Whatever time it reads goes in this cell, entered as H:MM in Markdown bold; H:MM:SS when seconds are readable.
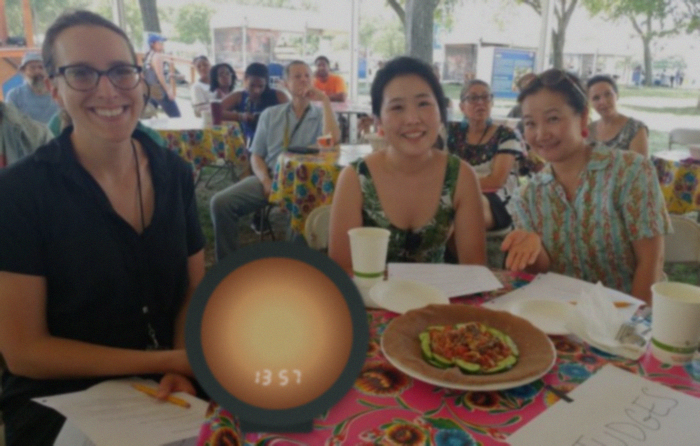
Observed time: **13:57**
